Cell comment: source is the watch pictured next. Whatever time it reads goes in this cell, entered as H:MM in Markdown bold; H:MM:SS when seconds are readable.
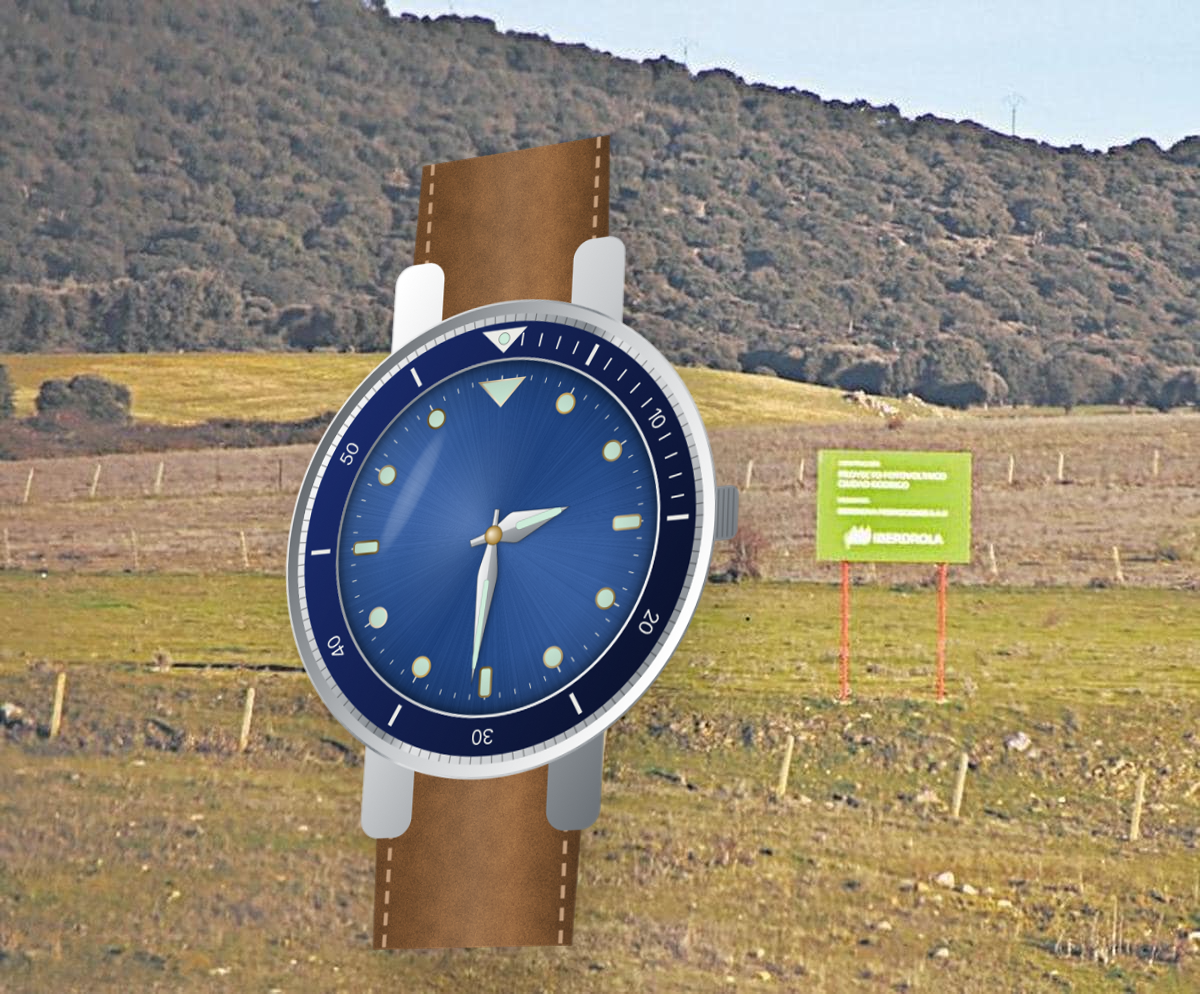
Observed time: **2:31**
